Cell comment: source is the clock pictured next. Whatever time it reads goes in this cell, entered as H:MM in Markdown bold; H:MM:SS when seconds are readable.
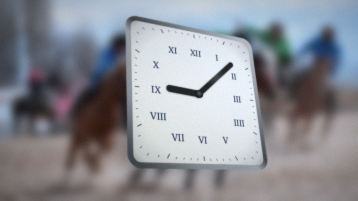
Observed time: **9:08**
